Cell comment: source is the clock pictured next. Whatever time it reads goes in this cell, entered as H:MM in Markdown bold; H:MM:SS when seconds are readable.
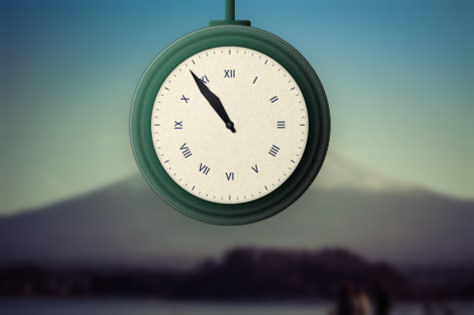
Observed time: **10:54**
